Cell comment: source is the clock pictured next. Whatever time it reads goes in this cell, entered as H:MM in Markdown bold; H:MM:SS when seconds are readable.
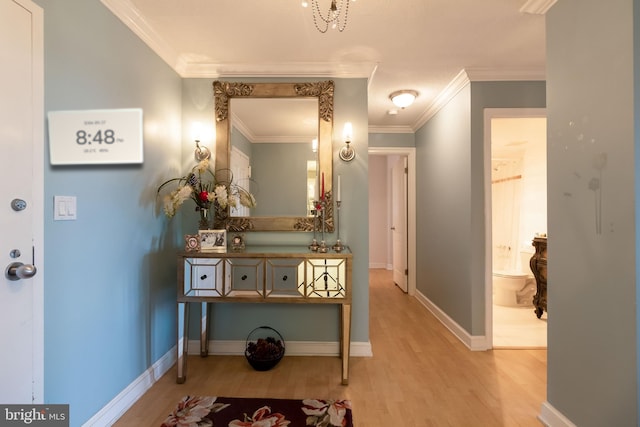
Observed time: **8:48**
